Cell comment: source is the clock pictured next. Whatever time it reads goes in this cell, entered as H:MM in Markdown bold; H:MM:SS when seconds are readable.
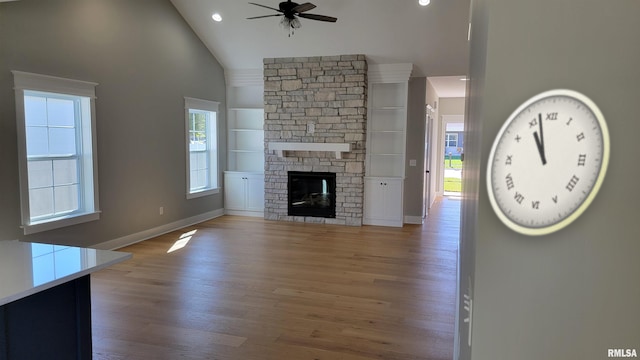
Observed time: **10:57**
